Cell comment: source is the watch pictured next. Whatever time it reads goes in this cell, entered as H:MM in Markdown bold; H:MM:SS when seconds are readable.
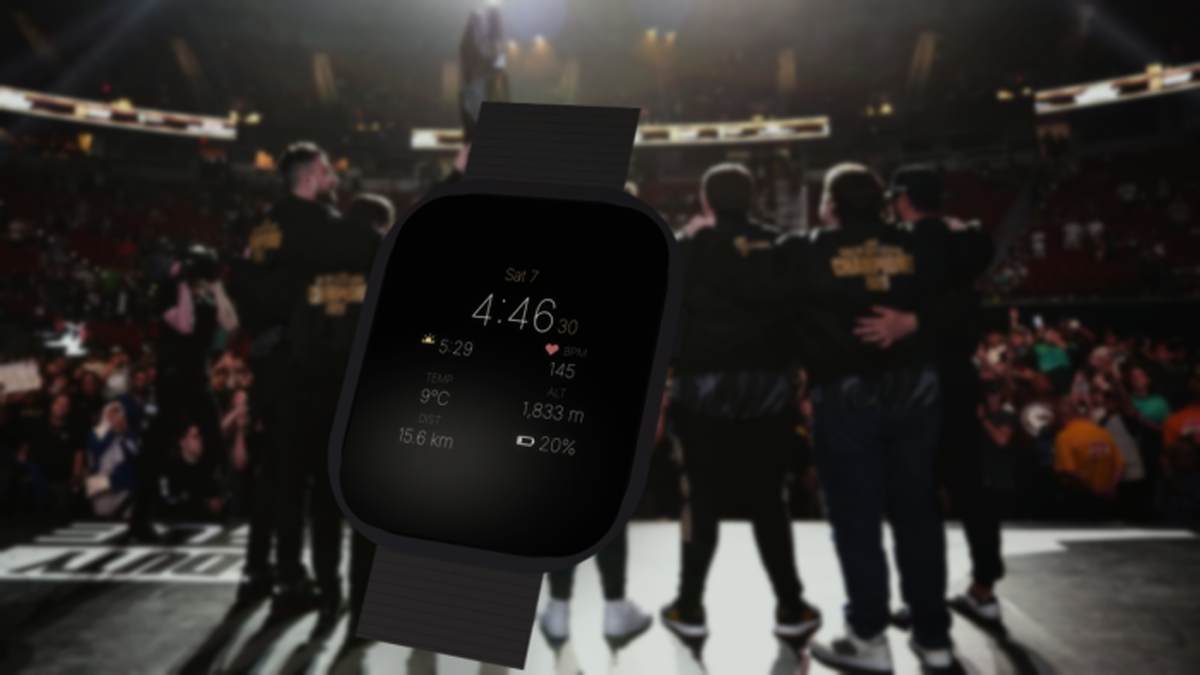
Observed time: **4:46:30**
